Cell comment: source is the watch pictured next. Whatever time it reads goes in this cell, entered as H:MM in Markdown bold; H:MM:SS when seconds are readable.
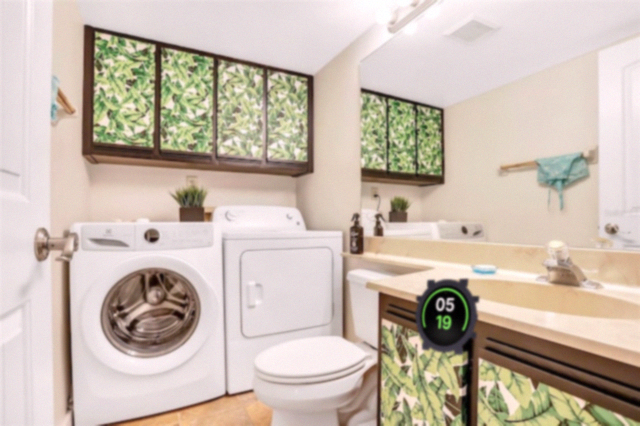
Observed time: **5:19**
